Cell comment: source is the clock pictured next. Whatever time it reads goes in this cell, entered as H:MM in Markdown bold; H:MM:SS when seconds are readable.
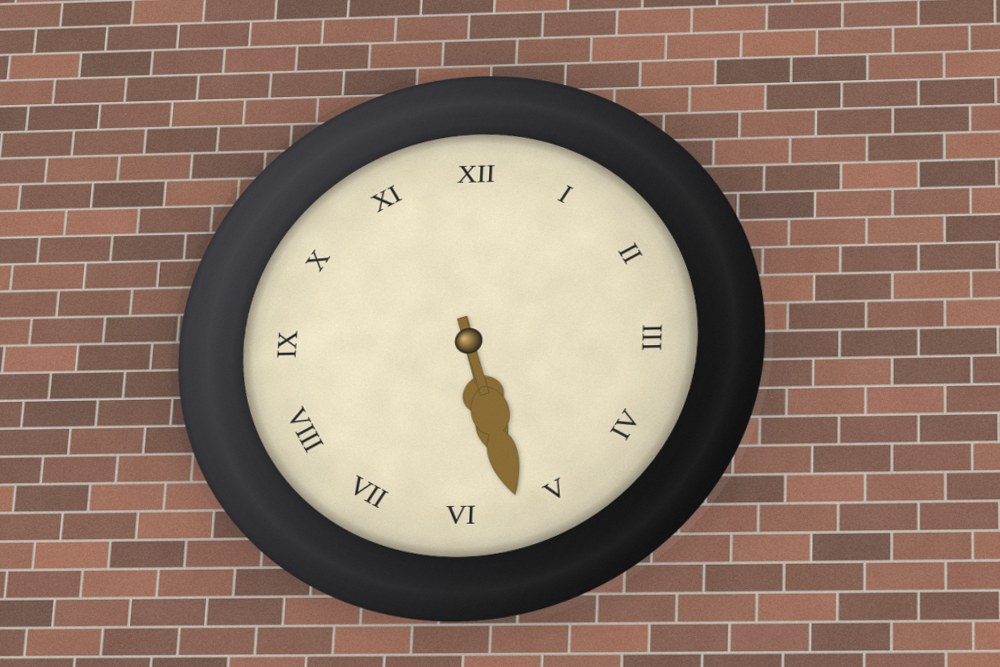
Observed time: **5:27**
